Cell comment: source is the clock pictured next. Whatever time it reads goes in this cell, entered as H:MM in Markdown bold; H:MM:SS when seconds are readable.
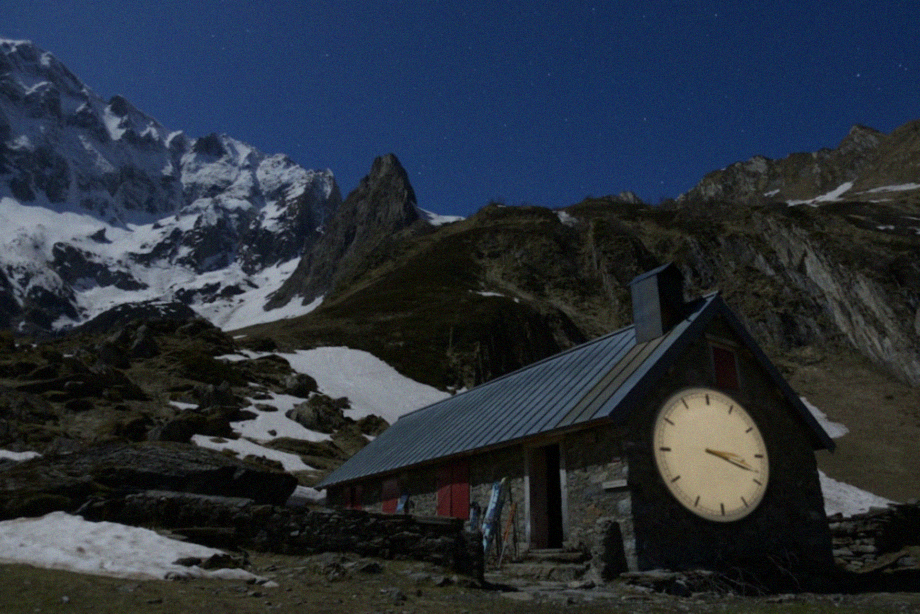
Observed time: **3:18**
